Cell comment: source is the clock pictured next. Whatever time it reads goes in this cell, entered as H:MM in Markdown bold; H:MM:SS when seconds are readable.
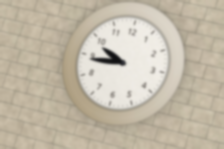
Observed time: **9:44**
